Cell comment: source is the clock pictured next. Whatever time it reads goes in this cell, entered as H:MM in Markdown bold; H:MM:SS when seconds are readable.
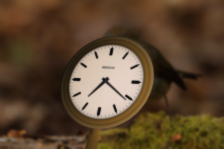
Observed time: **7:21**
